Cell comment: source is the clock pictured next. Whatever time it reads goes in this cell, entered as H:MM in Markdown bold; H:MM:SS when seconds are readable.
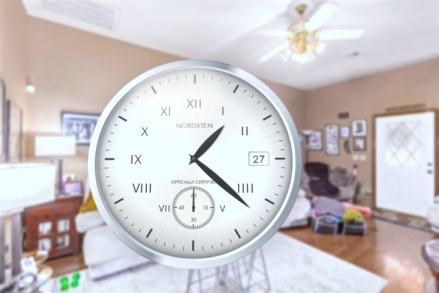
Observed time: **1:22**
